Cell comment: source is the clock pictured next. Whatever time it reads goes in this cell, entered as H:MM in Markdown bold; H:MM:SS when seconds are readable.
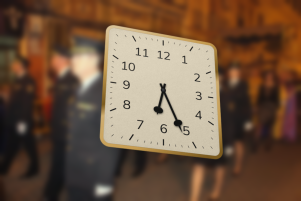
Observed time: **6:26**
